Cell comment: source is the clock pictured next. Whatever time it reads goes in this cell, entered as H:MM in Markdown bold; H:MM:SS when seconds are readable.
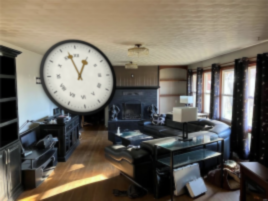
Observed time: **12:57**
